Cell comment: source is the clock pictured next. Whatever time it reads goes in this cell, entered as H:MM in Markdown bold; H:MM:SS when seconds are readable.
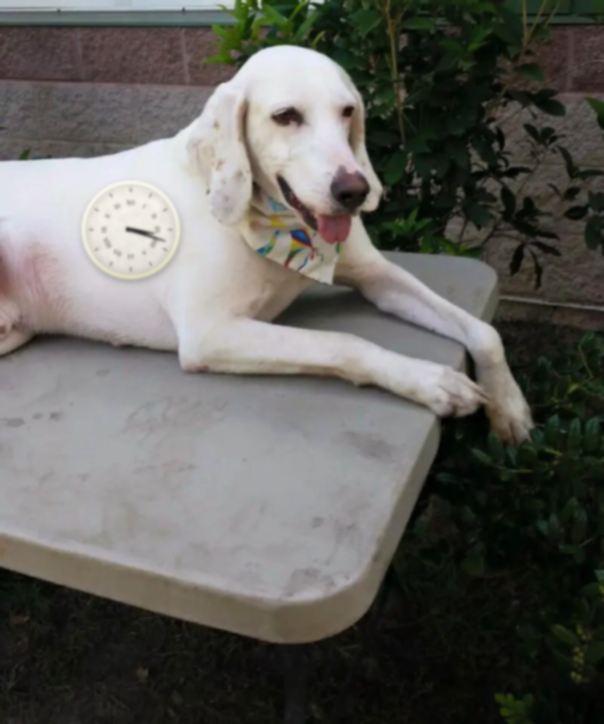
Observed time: **3:18**
